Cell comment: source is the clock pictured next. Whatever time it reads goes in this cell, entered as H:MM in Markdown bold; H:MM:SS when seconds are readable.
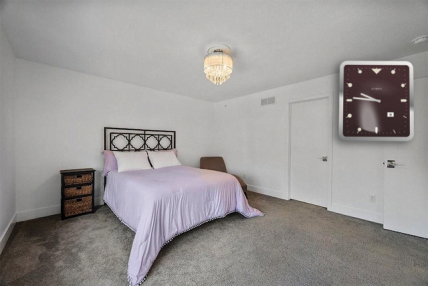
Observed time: **9:46**
